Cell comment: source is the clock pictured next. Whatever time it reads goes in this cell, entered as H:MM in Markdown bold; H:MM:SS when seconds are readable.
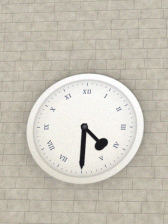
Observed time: **4:30**
